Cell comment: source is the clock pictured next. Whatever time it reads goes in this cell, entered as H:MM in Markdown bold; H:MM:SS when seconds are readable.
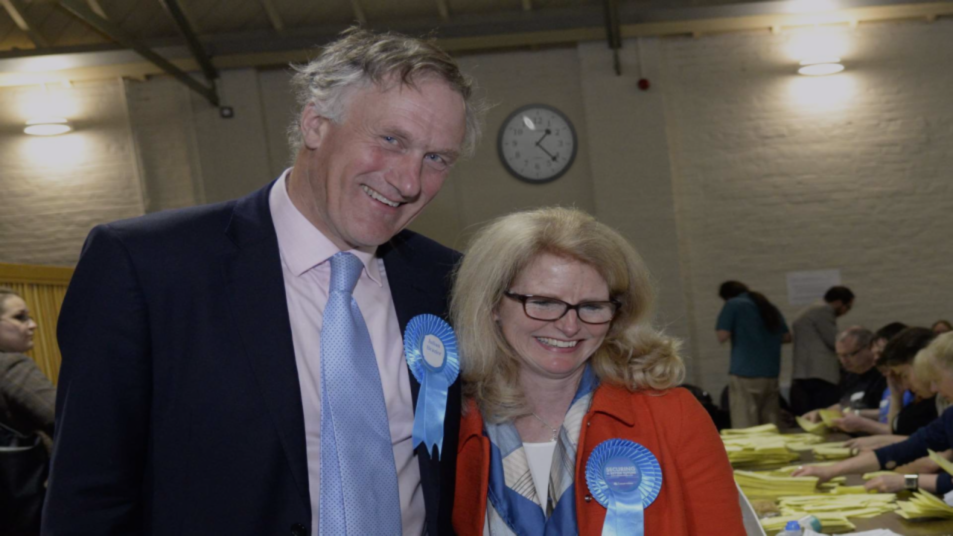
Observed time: **1:22**
